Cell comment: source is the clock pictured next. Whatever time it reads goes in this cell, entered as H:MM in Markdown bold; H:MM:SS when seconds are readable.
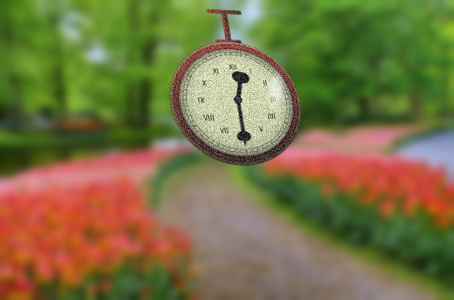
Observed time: **12:30**
